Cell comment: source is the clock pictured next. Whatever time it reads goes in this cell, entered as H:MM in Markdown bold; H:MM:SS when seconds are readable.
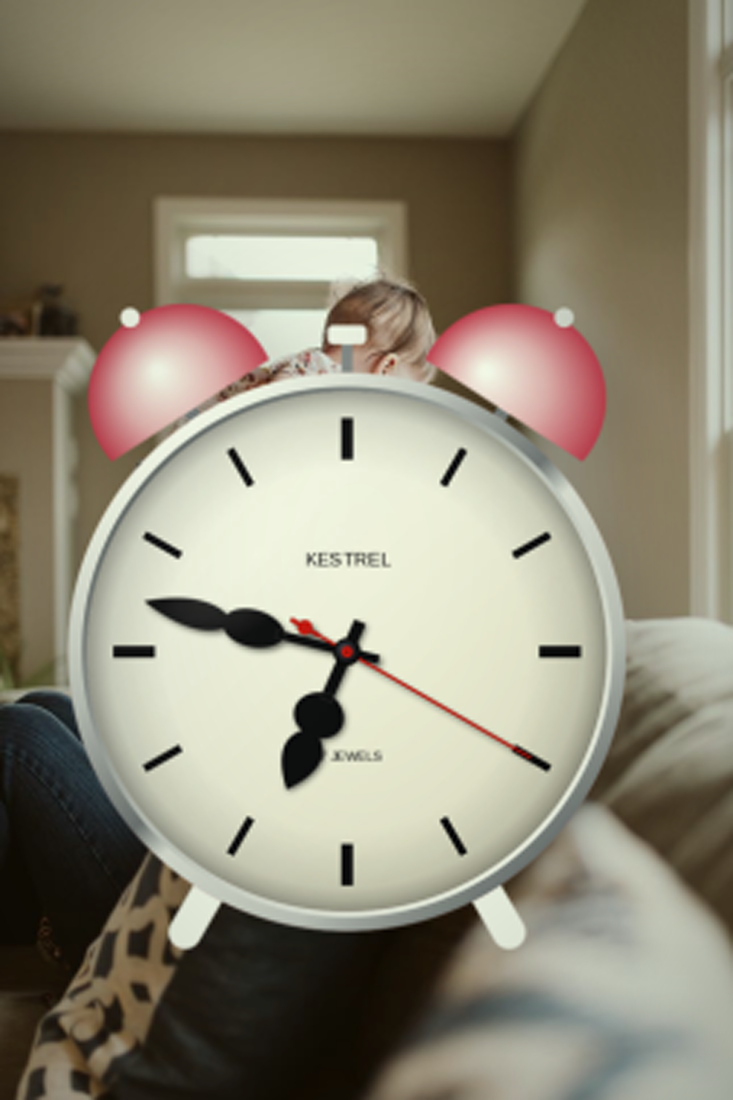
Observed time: **6:47:20**
